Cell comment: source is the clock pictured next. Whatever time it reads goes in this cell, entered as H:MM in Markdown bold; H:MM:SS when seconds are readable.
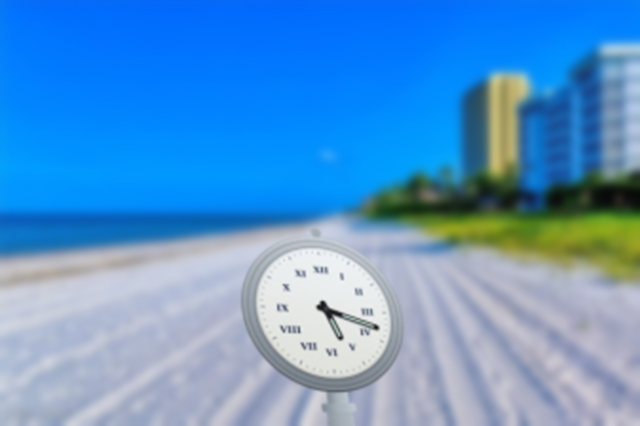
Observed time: **5:18**
